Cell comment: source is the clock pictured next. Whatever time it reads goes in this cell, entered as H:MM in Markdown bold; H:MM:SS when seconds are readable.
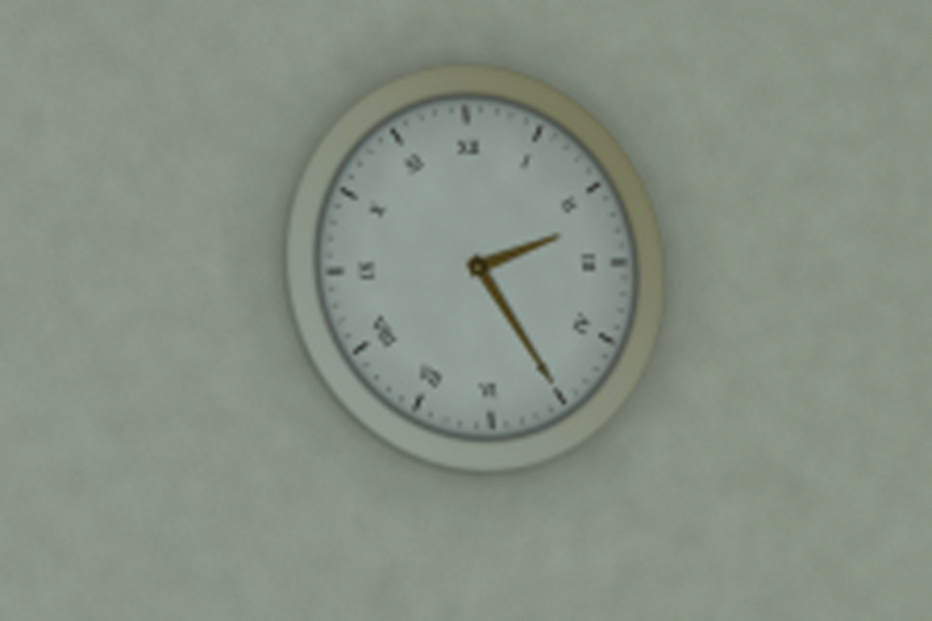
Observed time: **2:25**
